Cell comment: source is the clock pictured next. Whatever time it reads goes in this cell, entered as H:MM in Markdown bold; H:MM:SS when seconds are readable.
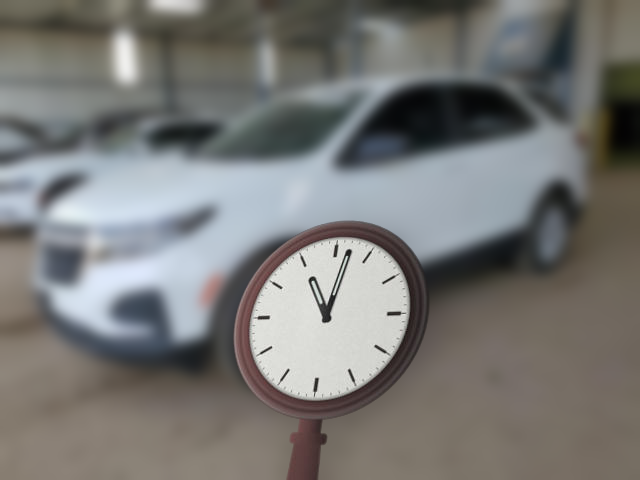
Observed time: **11:02**
